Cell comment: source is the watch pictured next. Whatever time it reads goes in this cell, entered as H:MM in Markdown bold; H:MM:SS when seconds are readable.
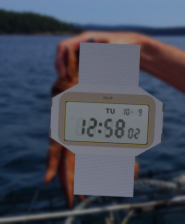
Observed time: **12:58:02**
